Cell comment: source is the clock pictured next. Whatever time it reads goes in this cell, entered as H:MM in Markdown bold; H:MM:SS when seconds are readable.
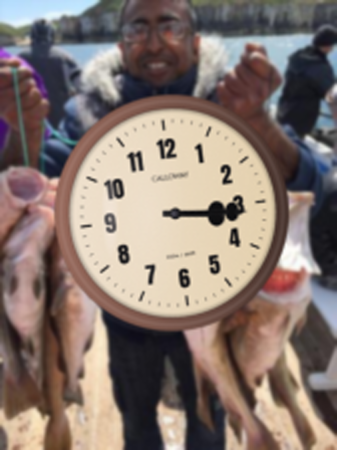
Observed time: **3:16**
